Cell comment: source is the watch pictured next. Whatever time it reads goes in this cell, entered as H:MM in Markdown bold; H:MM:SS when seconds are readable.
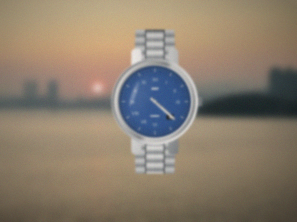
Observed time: **4:22**
